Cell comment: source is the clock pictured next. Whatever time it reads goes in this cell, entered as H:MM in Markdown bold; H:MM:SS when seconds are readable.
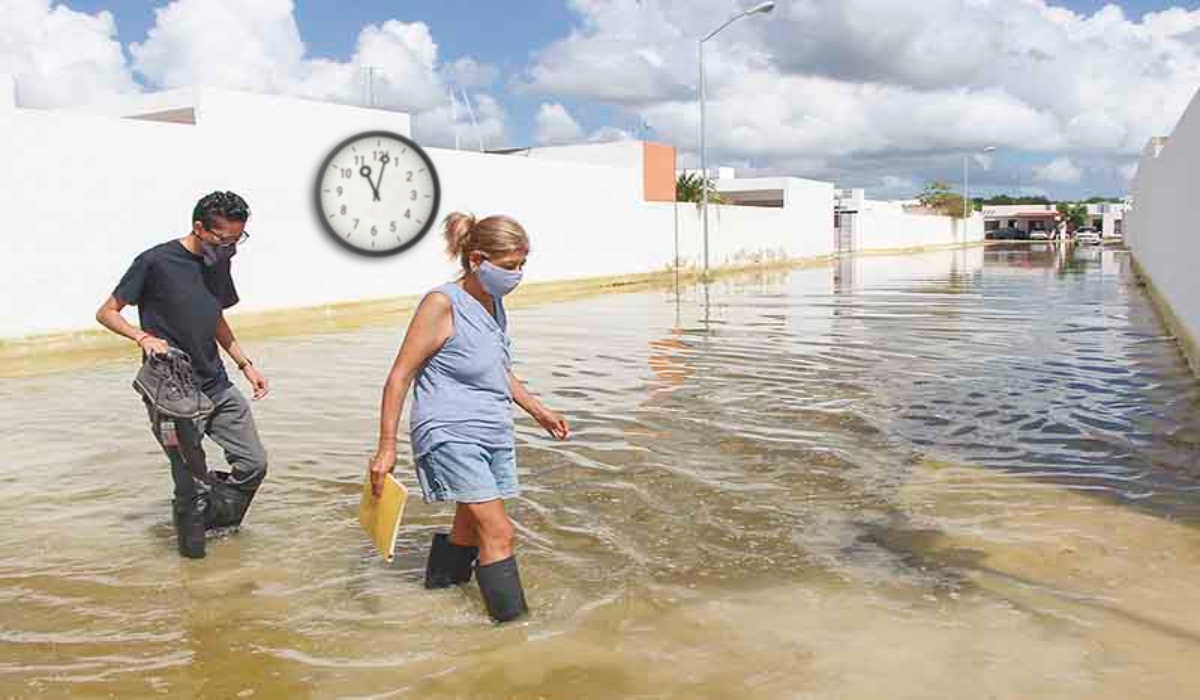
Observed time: **11:02**
